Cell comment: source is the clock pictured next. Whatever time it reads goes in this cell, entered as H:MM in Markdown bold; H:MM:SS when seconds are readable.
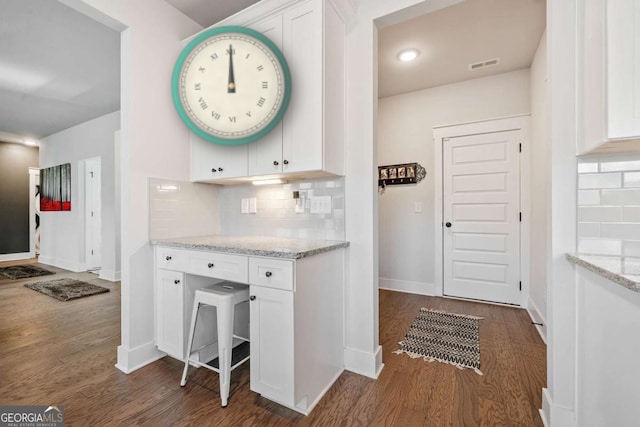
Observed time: **12:00**
